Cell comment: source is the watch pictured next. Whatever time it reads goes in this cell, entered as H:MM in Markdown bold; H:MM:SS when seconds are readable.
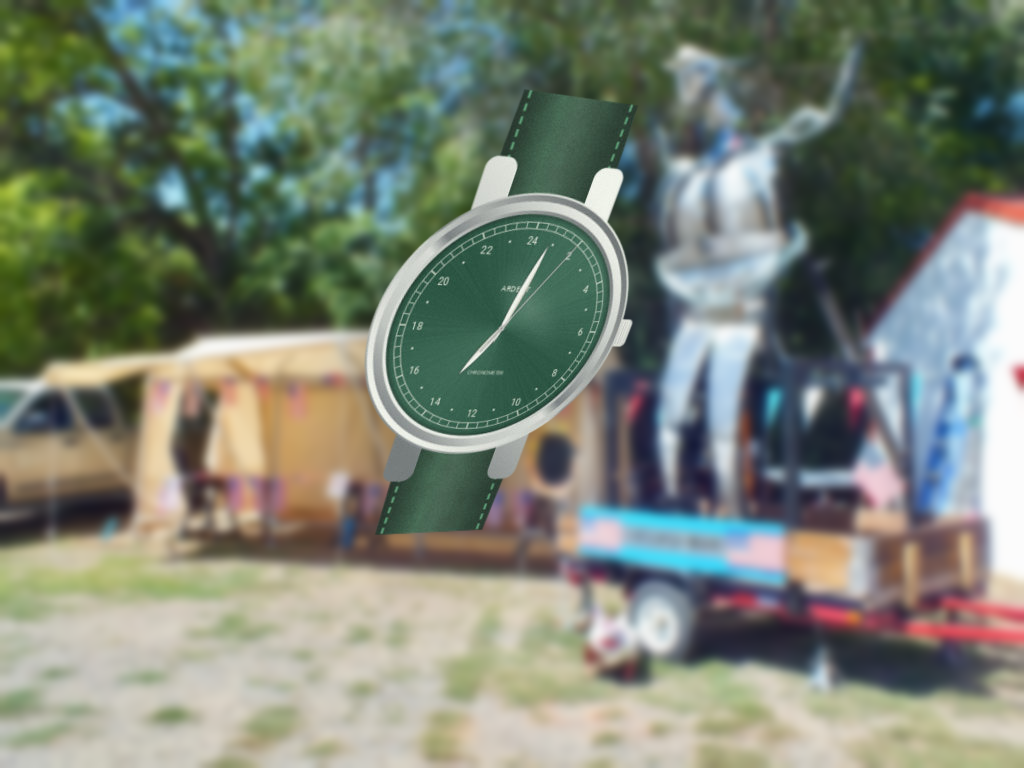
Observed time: **14:02:05**
